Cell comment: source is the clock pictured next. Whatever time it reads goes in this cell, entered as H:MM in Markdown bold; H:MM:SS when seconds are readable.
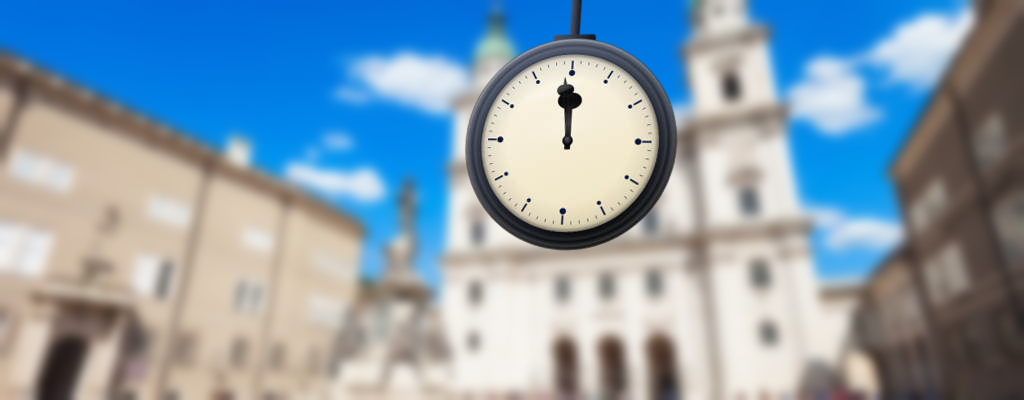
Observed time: **11:59**
